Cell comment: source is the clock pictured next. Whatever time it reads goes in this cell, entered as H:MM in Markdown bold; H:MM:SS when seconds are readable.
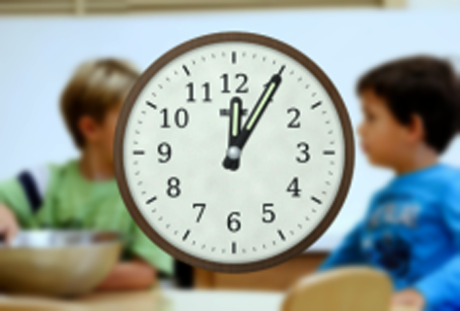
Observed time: **12:05**
